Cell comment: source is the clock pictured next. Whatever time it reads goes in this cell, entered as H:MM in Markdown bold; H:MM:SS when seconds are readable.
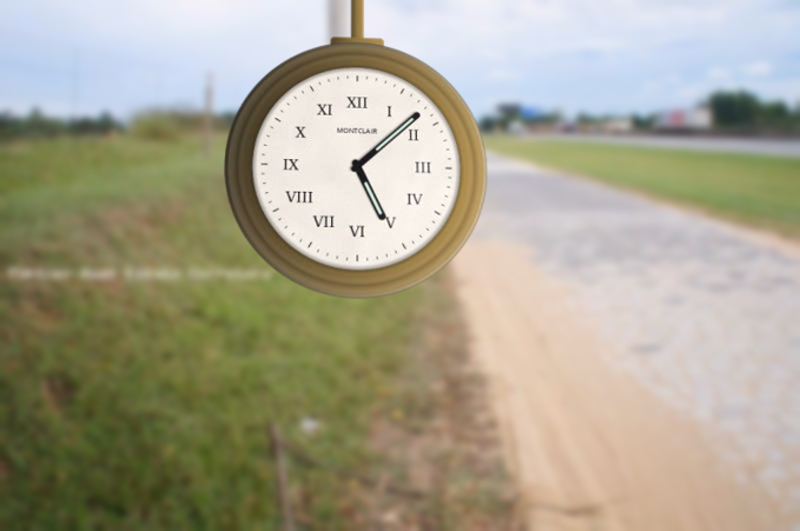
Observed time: **5:08**
